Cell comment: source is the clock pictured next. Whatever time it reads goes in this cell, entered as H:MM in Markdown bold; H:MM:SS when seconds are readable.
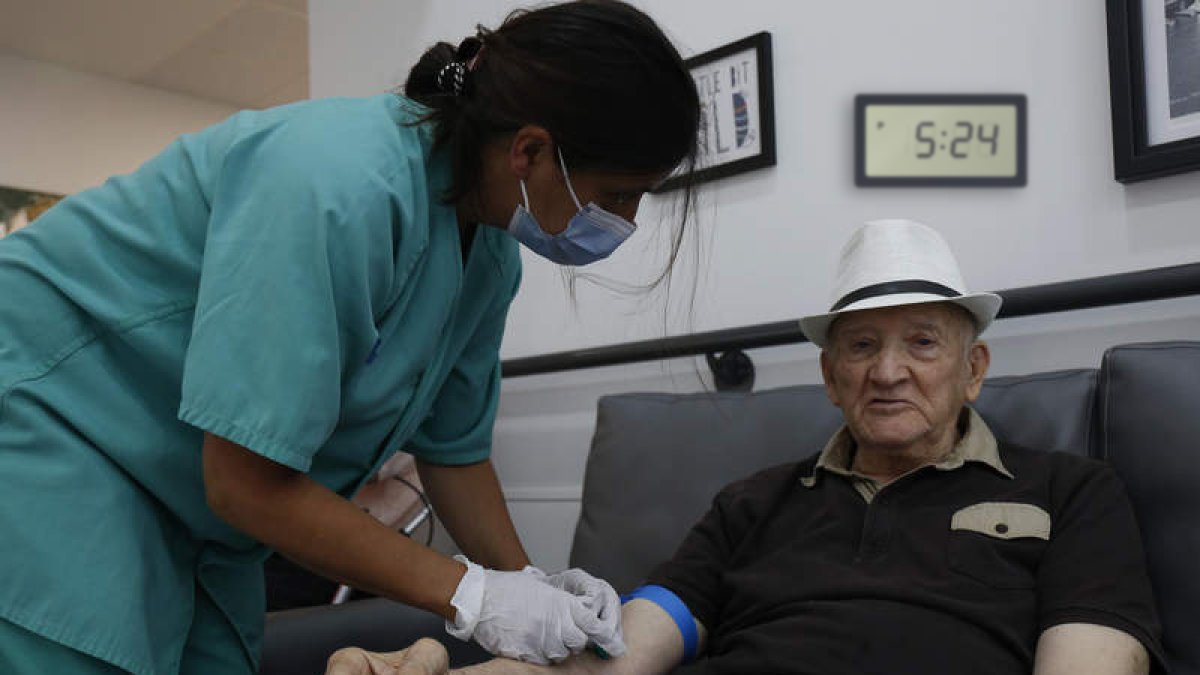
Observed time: **5:24**
